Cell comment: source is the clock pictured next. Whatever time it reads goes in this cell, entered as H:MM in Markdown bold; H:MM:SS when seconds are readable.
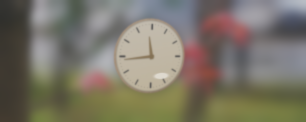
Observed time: **11:44**
